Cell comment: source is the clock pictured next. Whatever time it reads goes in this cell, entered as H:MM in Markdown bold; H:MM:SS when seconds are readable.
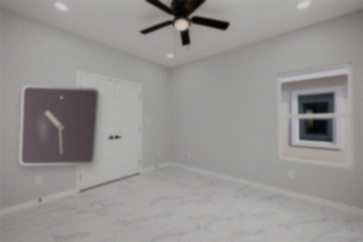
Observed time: **10:29**
